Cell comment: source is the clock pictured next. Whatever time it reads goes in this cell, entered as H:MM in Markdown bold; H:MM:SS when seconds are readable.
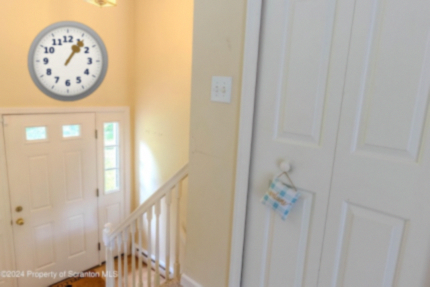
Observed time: **1:06**
